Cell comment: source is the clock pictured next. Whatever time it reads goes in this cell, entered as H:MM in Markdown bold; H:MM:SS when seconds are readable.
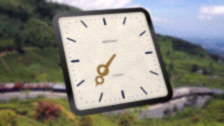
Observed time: **7:37**
